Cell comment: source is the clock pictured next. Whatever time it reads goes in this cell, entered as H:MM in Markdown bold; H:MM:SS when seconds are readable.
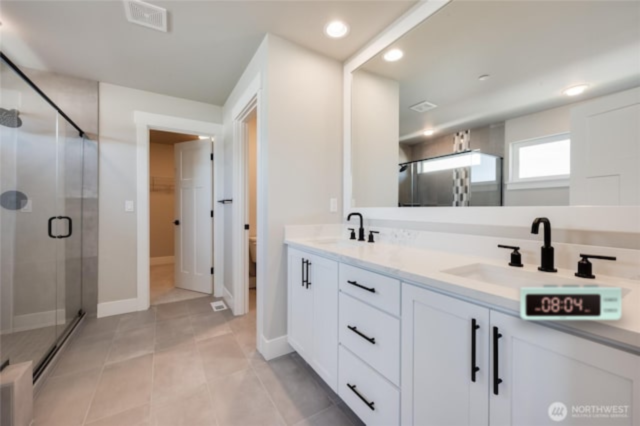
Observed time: **8:04**
